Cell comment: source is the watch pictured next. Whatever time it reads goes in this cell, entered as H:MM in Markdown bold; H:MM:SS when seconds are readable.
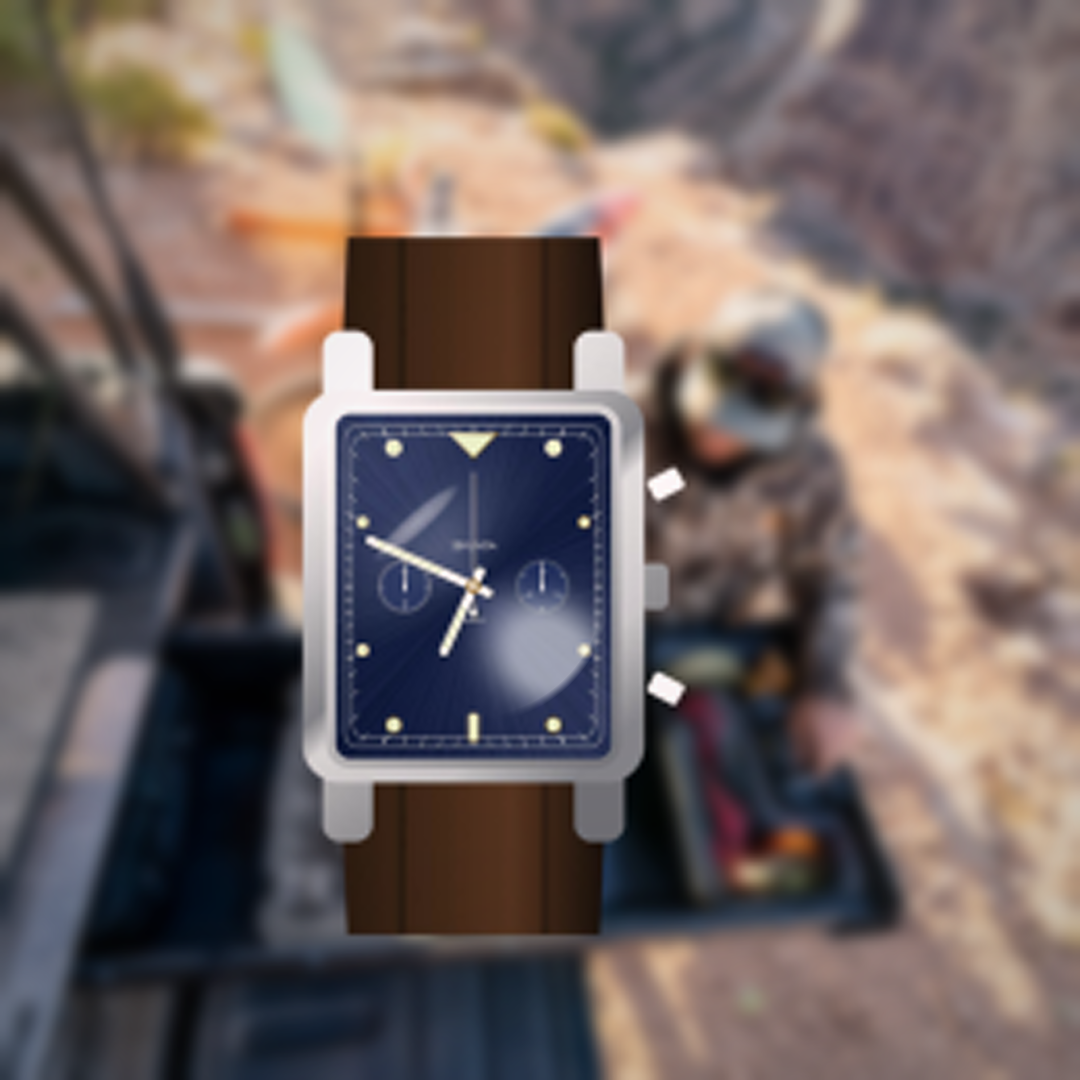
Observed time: **6:49**
